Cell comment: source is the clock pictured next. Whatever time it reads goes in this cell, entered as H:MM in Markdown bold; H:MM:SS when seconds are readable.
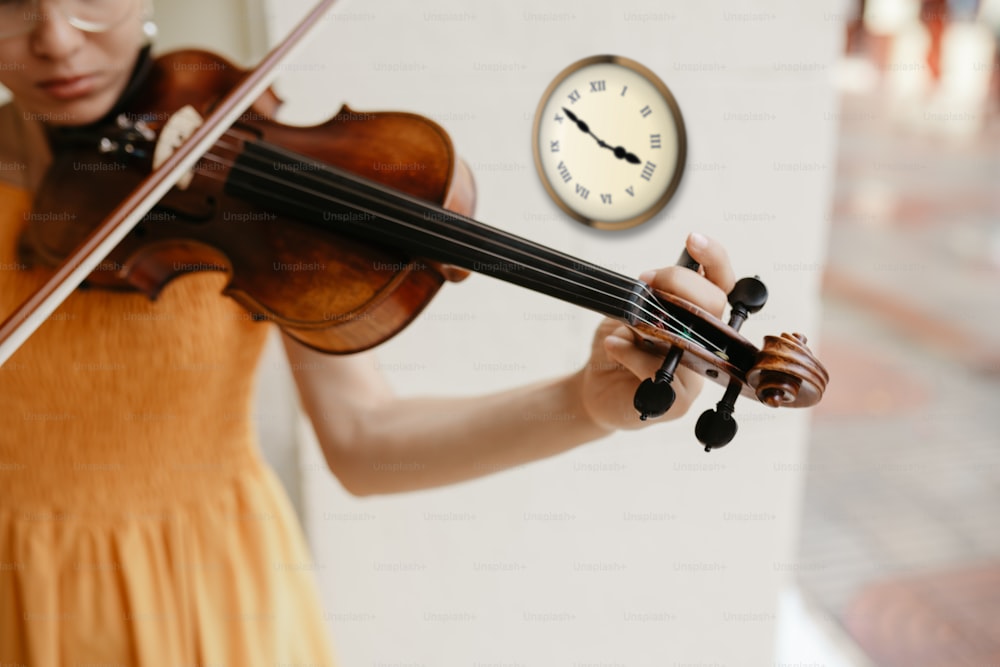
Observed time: **3:52**
